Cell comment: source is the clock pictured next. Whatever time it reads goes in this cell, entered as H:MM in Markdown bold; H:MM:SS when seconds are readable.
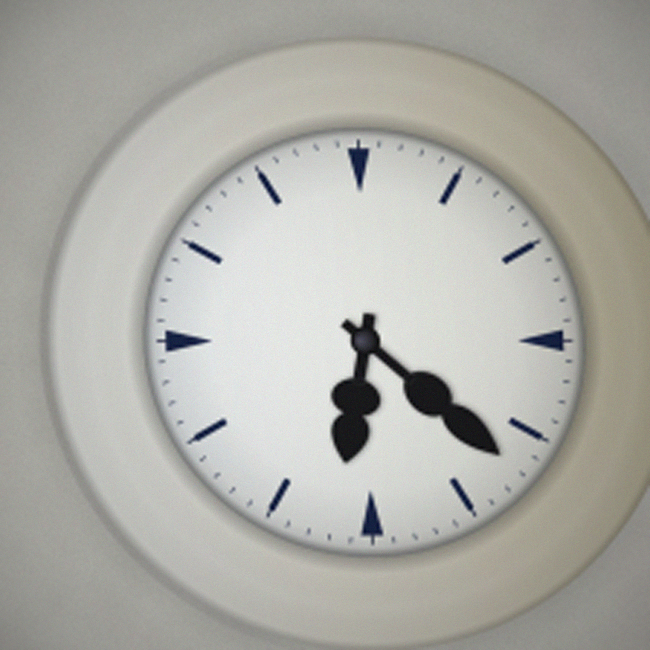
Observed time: **6:22**
